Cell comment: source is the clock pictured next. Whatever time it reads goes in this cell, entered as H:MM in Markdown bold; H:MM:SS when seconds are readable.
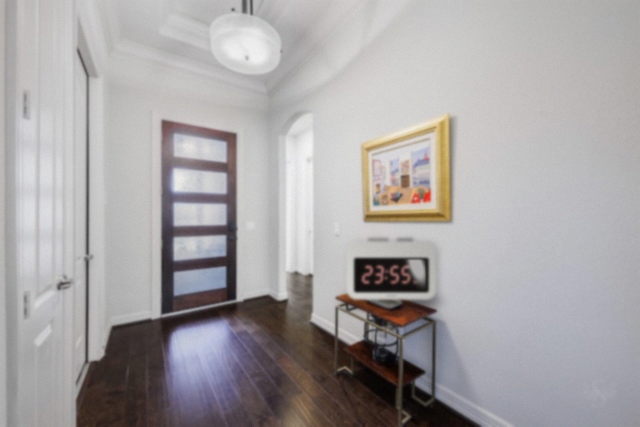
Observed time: **23:55**
